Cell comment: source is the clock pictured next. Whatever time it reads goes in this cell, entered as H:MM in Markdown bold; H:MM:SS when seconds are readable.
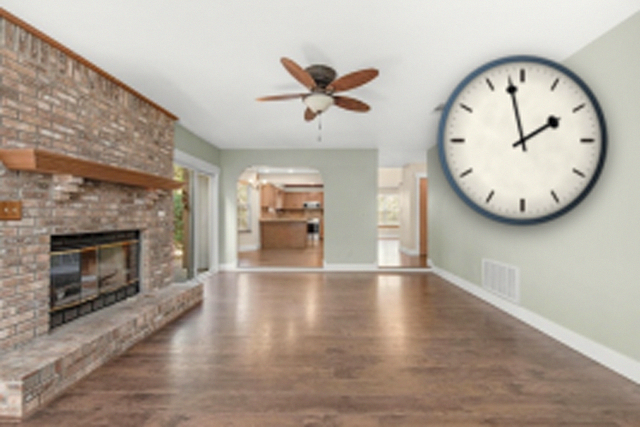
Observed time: **1:58**
